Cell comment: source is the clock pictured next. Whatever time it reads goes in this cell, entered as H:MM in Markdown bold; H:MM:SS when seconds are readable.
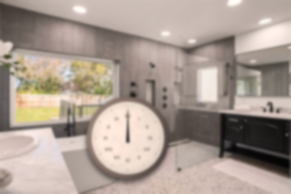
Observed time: **12:00**
